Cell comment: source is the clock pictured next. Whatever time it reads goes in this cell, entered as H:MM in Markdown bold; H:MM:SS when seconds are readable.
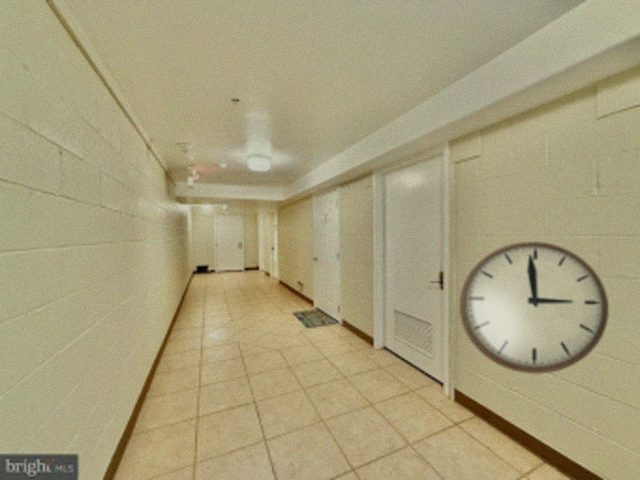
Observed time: **2:59**
